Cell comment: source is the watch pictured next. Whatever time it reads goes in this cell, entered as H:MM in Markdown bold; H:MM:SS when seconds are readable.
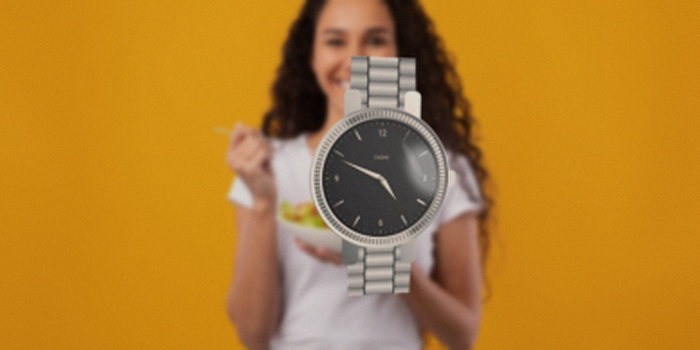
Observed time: **4:49**
